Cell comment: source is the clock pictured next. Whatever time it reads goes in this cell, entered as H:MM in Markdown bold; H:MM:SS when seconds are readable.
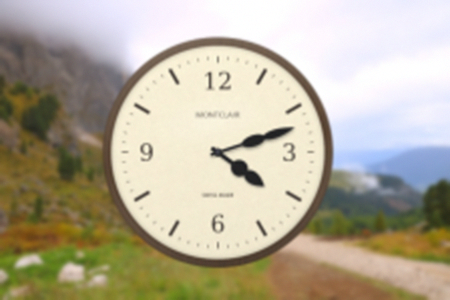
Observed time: **4:12**
